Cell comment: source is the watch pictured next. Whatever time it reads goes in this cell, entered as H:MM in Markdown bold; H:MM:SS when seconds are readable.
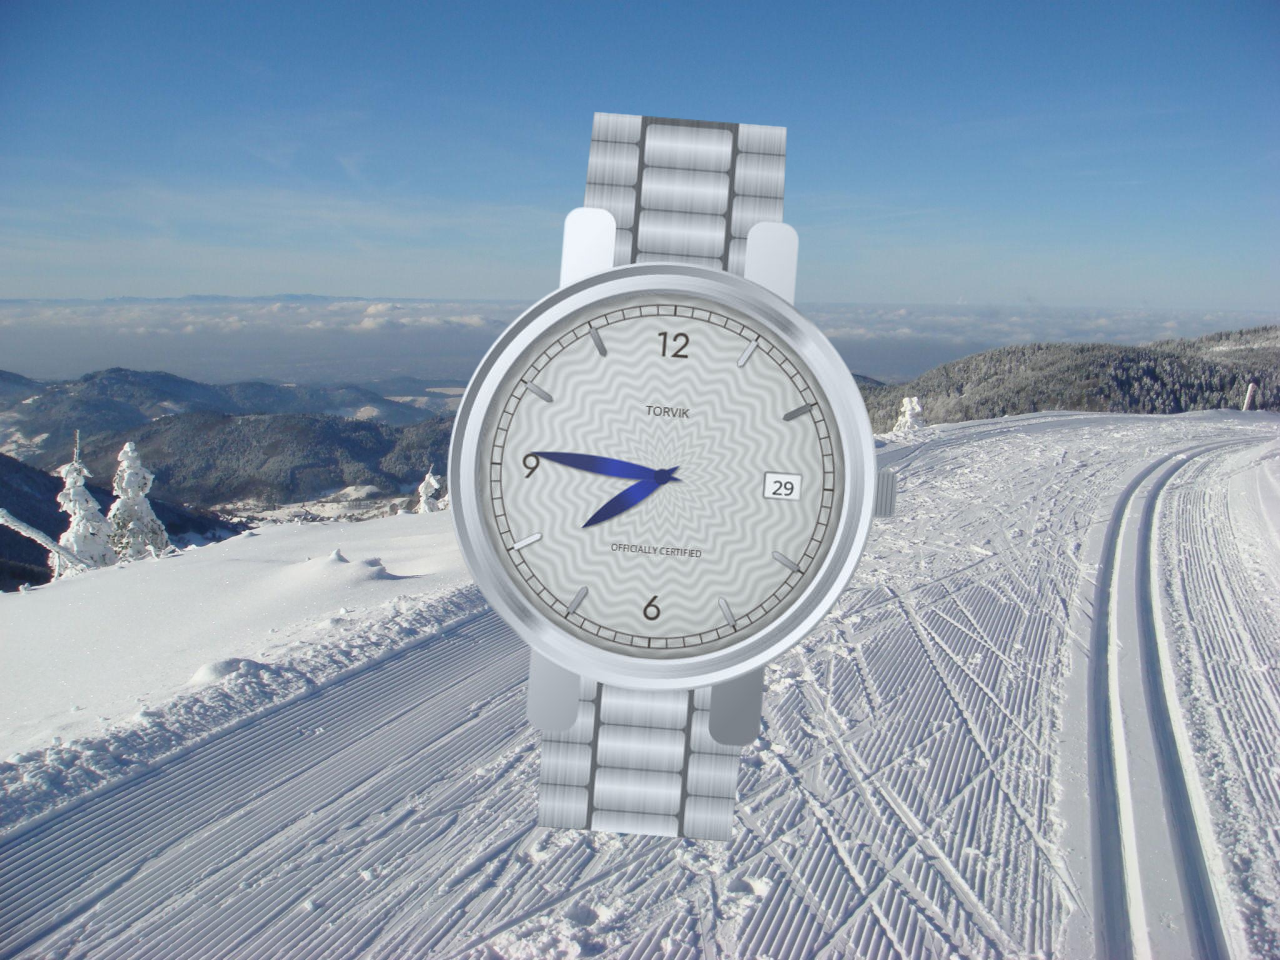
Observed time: **7:46**
